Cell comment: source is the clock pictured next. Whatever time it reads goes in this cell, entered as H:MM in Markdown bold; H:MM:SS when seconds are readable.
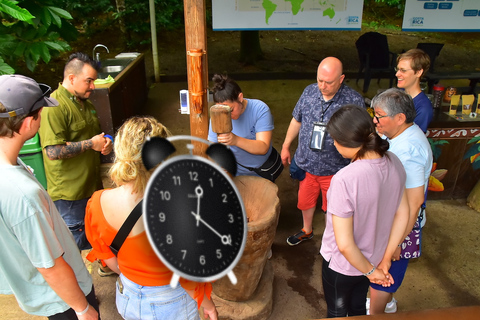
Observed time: **12:21**
